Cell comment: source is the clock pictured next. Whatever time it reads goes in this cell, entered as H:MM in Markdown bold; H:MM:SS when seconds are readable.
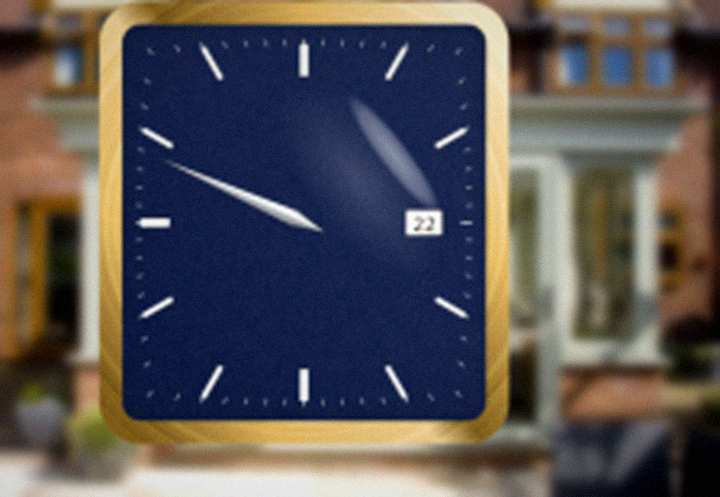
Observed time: **9:49**
